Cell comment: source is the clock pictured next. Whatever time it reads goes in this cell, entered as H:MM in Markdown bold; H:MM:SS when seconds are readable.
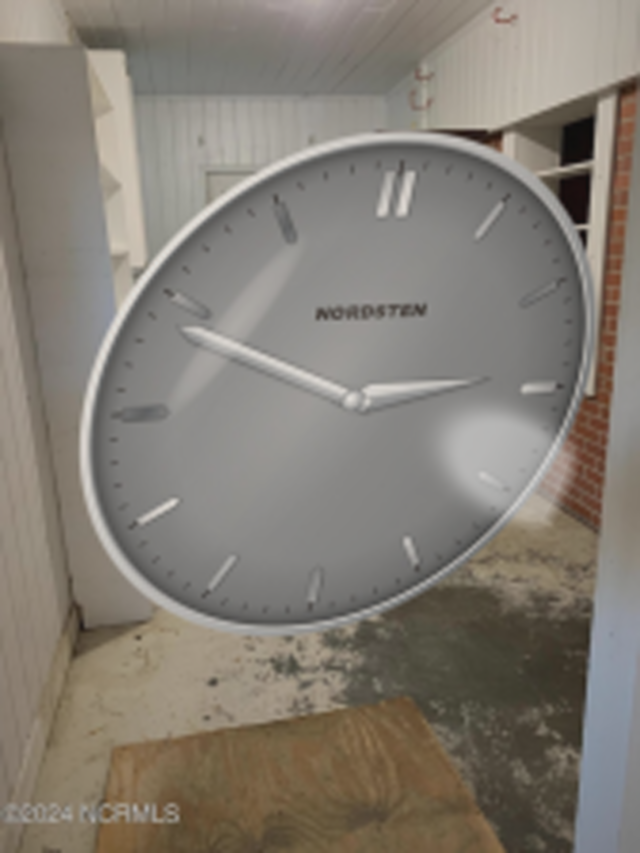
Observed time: **2:49**
